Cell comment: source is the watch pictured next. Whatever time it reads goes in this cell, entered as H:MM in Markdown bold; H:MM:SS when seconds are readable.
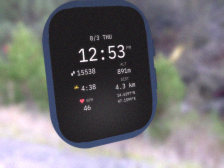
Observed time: **12:53**
